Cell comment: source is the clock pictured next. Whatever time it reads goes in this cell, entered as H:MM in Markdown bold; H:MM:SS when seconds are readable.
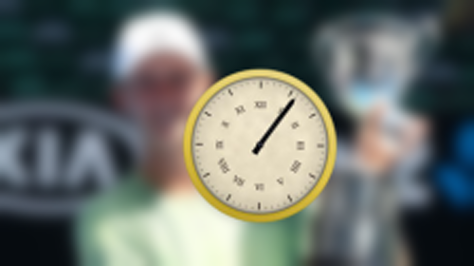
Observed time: **1:06**
